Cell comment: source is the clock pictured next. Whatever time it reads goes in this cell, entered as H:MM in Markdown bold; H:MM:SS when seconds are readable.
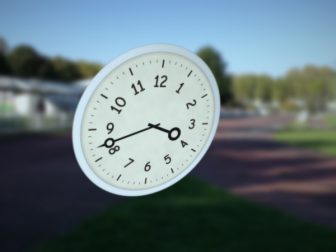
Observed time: **3:42**
